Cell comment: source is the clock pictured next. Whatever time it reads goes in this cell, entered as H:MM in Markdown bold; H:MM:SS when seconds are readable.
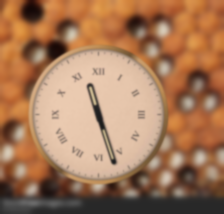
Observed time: **11:27**
